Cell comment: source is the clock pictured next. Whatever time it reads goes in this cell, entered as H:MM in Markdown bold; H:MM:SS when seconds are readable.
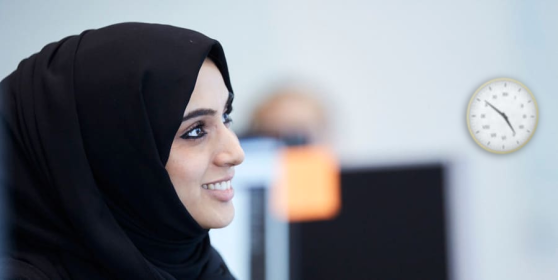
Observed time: **4:51**
